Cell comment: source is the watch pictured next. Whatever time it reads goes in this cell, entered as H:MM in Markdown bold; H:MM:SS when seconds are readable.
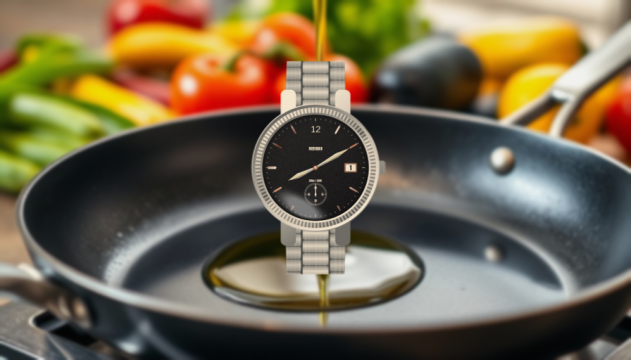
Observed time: **8:10**
